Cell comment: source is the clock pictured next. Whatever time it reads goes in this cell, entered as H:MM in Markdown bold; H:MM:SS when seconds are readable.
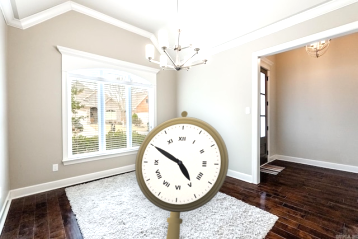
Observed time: **4:50**
